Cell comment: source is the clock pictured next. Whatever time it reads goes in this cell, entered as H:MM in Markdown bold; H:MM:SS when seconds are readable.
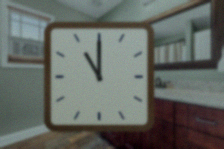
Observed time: **11:00**
